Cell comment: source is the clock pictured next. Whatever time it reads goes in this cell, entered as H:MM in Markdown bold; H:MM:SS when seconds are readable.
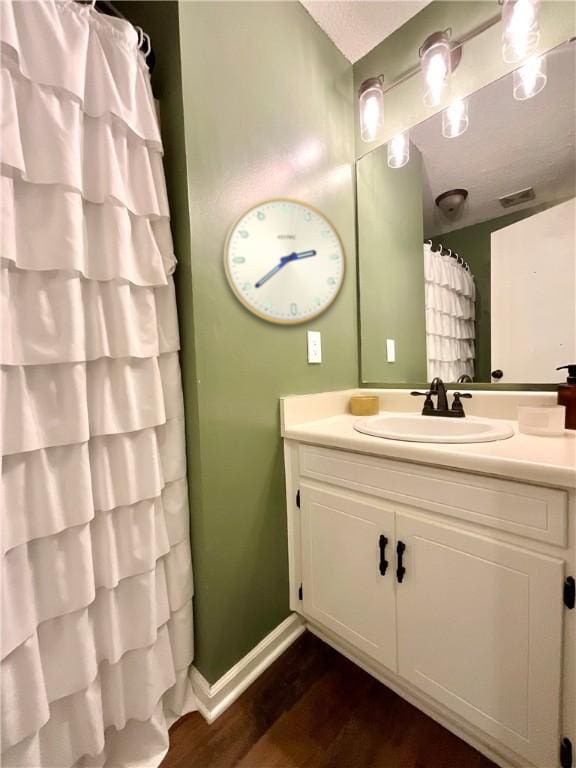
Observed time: **2:39**
